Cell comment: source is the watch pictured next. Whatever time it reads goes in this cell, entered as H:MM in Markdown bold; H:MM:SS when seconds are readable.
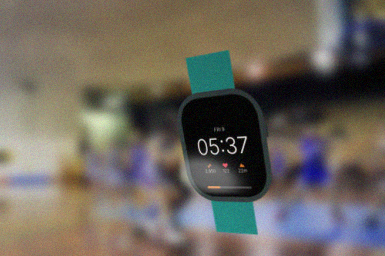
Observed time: **5:37**
